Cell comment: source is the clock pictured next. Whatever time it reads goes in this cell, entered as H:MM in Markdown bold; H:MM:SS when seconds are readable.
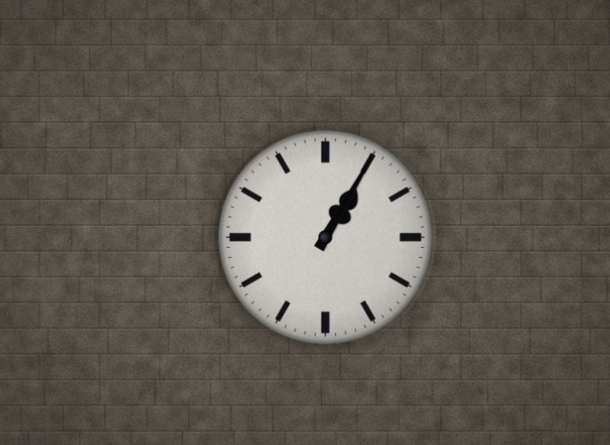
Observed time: **1:05**
